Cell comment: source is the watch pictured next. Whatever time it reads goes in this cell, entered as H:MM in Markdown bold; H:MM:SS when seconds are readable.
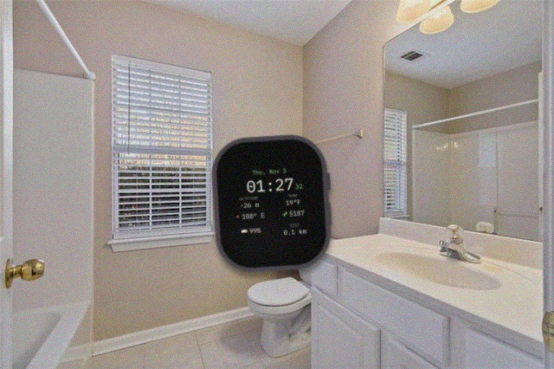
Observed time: **1:27**
